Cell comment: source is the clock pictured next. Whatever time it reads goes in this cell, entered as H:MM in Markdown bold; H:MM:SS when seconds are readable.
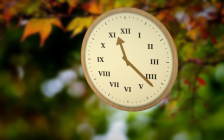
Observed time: **11:22**
